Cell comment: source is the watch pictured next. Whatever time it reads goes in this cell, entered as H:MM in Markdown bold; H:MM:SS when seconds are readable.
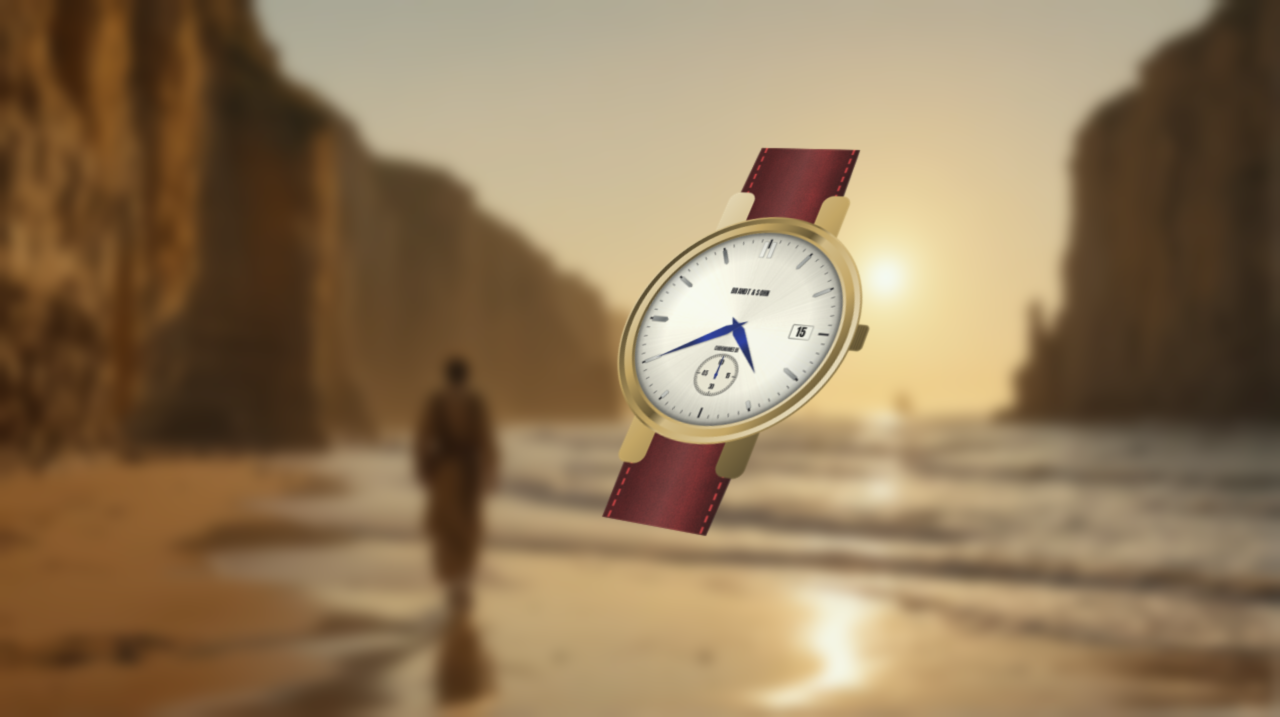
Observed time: **4:40**
